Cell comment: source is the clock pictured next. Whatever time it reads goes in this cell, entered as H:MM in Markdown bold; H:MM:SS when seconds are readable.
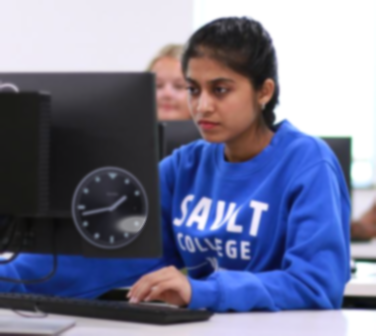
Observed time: **1:43**
